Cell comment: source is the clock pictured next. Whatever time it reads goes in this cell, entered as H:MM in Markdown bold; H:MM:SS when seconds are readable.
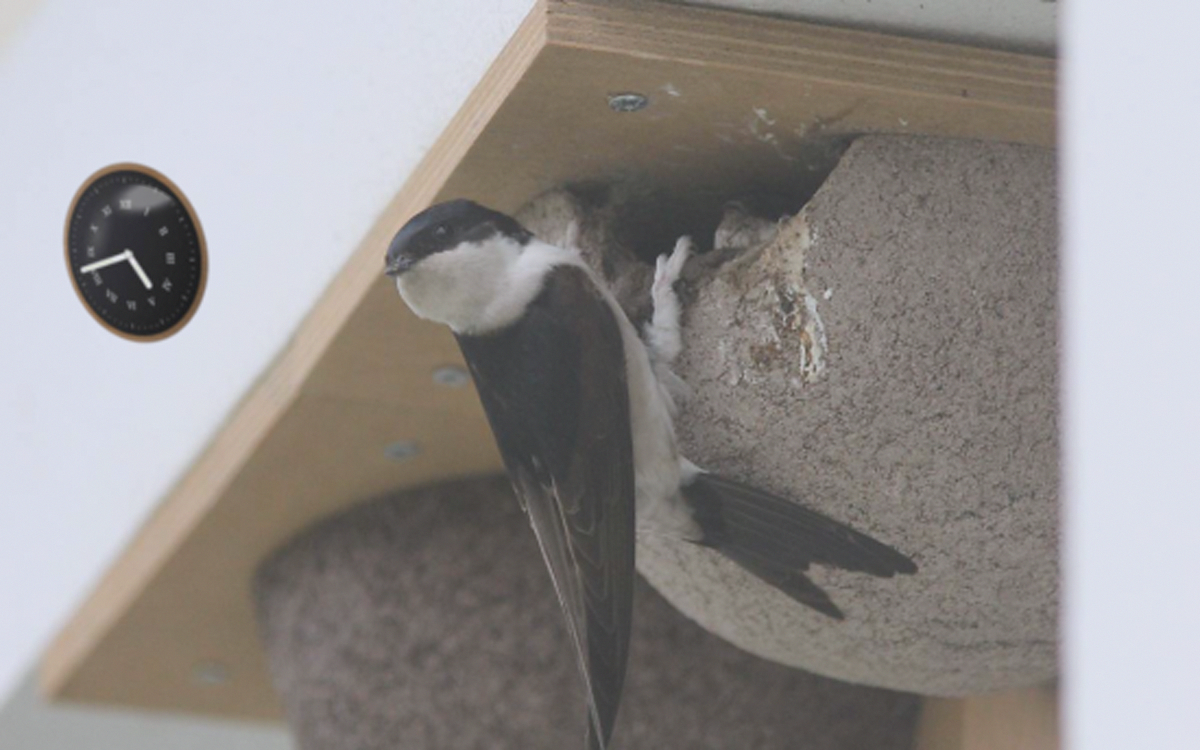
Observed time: **4:42**
